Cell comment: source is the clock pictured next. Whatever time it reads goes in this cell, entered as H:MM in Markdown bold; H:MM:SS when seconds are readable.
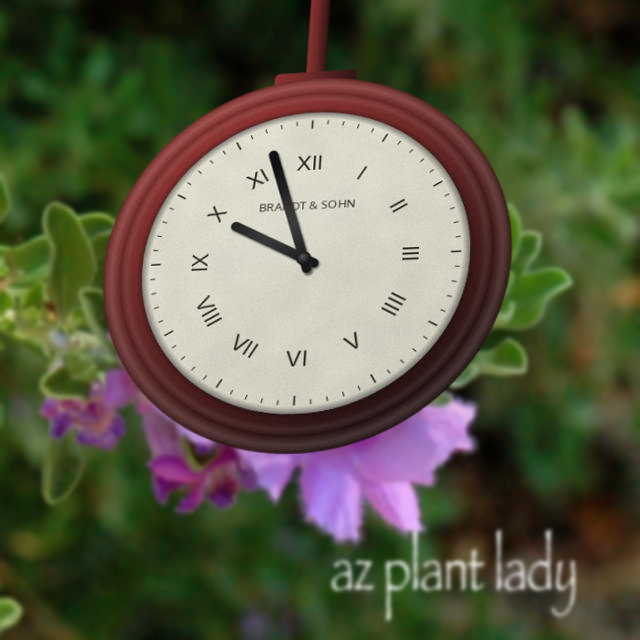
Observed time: **9:57**
